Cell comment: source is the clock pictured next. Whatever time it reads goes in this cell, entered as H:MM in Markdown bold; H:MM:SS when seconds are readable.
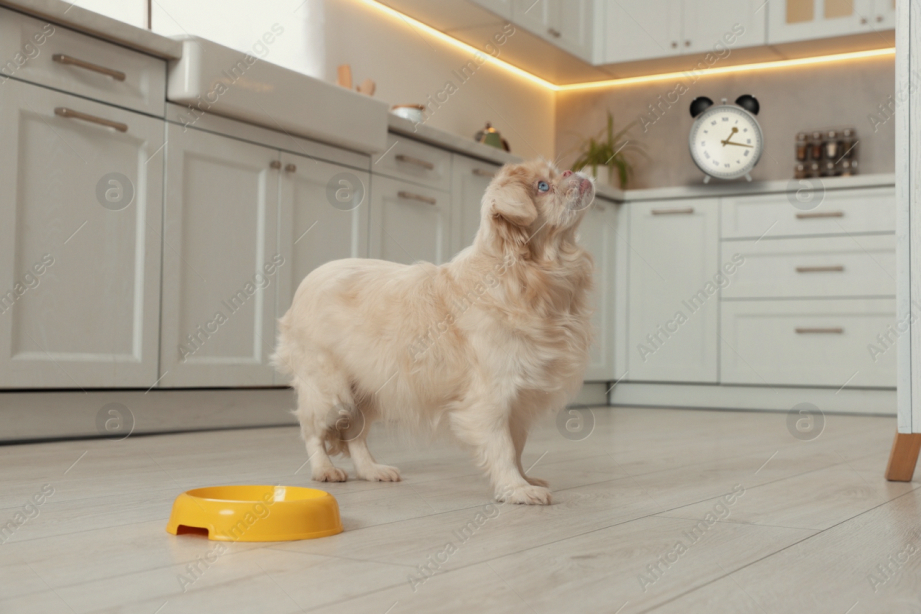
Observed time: **1:17**
